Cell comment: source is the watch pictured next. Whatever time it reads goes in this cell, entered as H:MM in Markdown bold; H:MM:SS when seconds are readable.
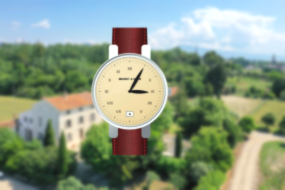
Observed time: **3:05**
